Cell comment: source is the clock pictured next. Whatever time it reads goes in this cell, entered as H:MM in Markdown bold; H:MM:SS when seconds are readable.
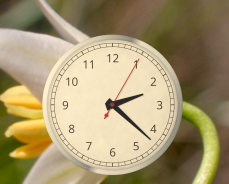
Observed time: **2:22:05**
